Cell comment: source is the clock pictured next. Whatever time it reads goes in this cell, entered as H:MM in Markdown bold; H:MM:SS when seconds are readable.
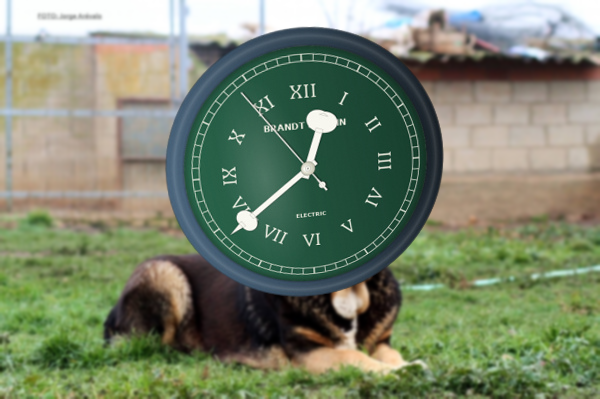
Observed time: **12:38:54**
